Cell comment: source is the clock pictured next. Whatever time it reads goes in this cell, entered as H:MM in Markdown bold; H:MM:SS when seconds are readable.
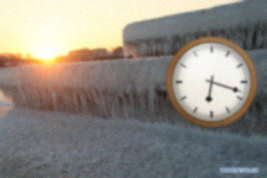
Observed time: **6:18**
